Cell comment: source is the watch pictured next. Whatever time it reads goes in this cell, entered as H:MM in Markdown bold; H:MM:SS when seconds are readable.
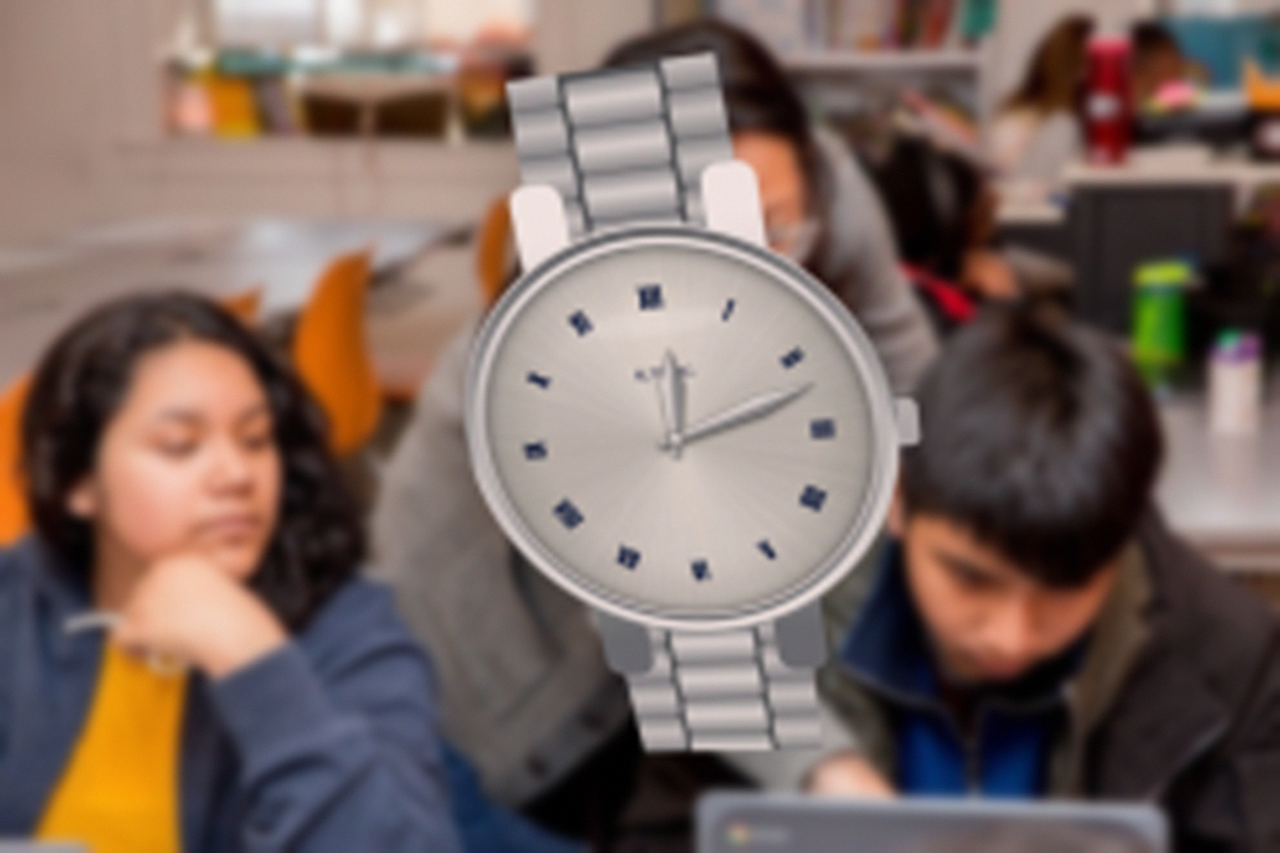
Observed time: **12:12**
